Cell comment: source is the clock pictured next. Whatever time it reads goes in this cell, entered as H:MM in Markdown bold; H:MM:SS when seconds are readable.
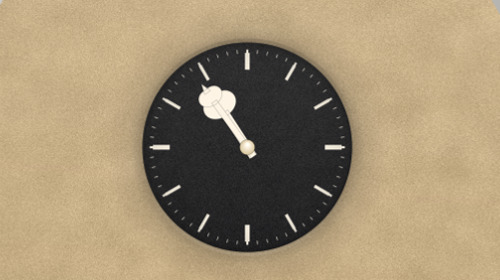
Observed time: **10:54**
